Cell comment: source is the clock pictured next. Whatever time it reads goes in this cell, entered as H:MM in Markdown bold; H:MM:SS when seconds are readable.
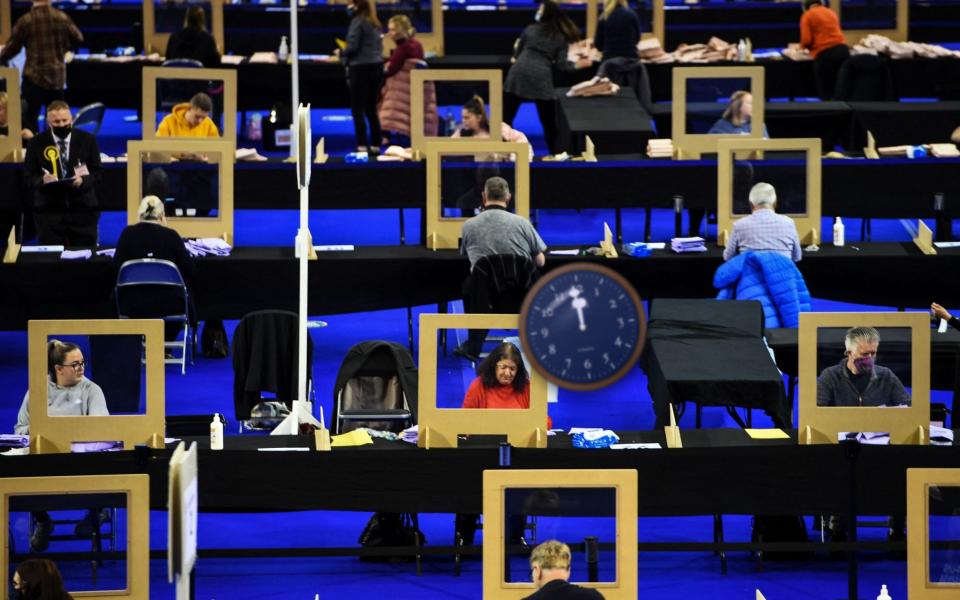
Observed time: **11:59**
